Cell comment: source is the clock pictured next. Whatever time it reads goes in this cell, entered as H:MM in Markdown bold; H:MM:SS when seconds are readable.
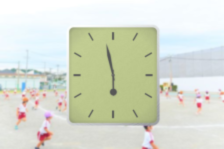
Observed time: **5:58**
